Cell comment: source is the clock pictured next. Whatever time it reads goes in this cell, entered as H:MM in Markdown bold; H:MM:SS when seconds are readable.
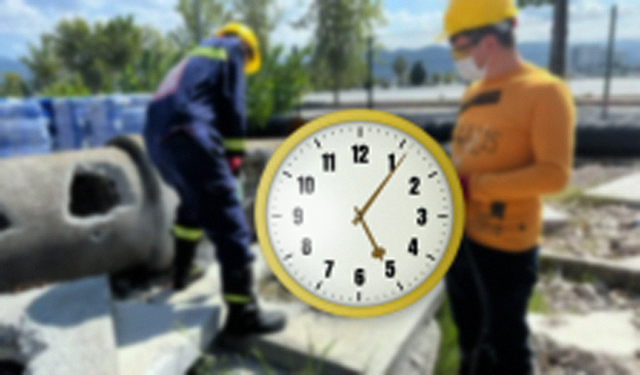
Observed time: **5:06**
